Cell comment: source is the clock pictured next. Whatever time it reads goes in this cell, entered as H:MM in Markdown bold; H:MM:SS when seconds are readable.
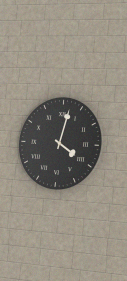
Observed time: **4:02**
